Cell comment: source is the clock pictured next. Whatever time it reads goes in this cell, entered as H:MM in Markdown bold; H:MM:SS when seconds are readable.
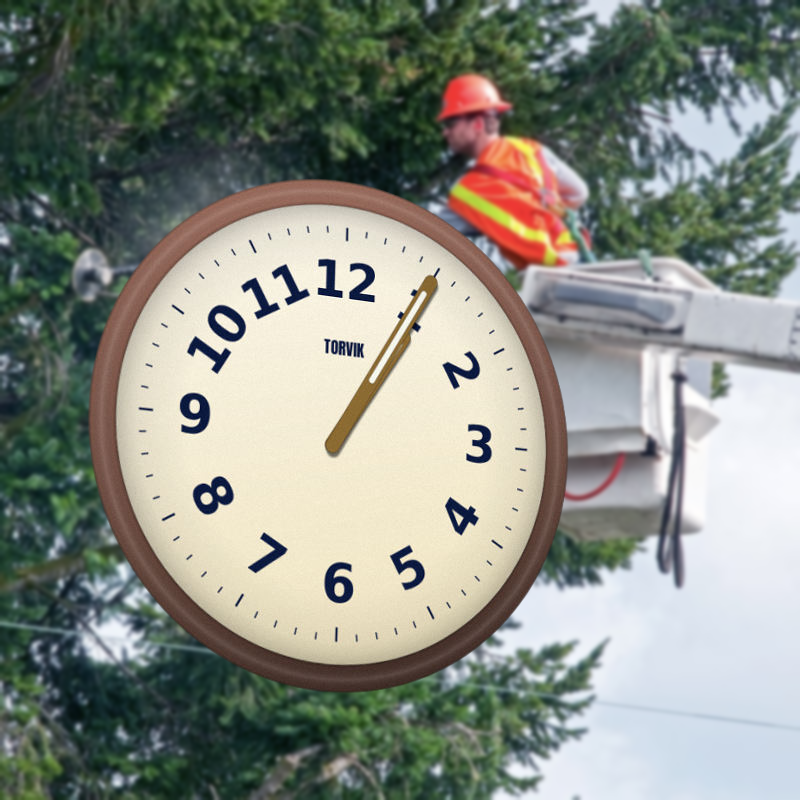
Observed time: **1:05**
